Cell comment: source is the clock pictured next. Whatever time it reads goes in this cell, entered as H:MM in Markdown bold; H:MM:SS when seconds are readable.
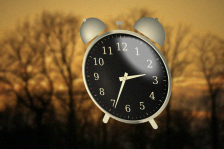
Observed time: **2:34**
